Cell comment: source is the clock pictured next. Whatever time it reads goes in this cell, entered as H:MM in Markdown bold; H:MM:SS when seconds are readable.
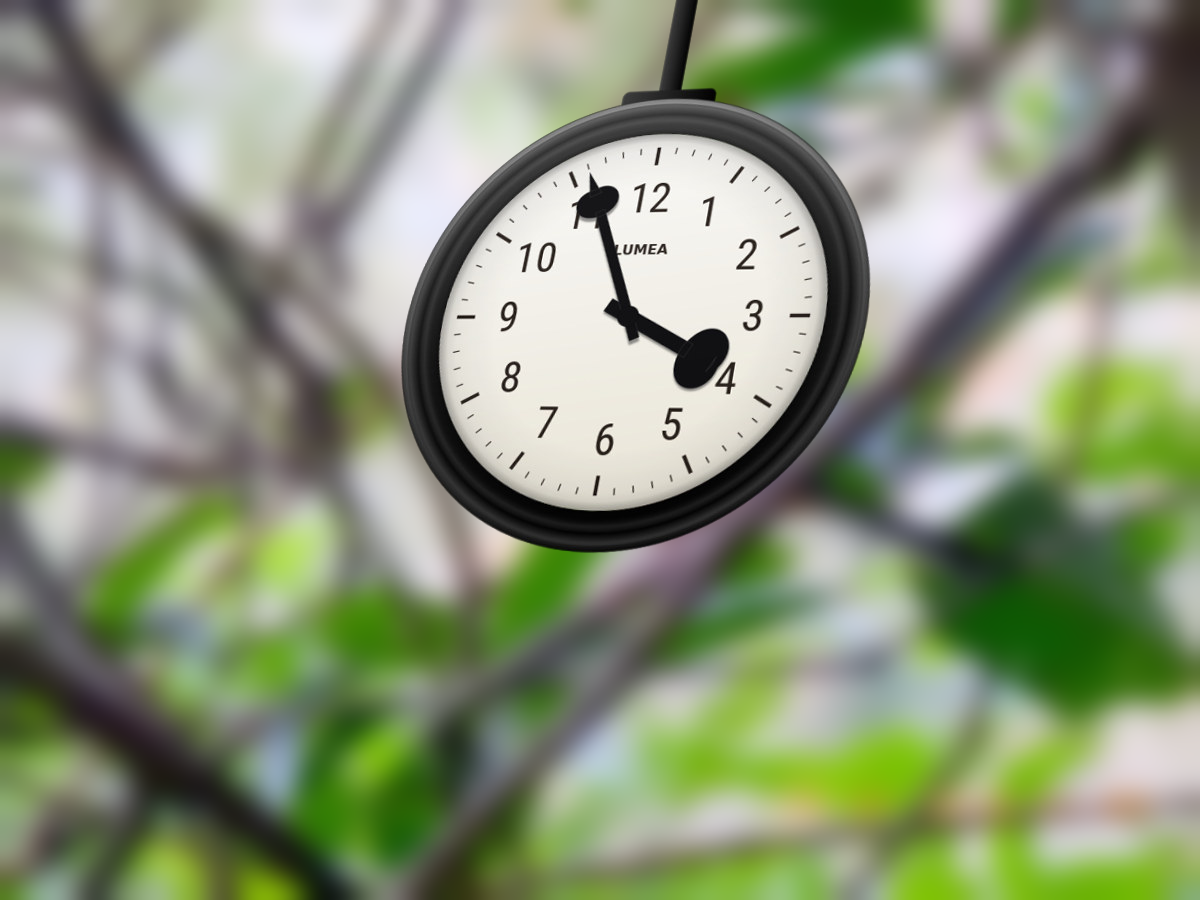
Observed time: **3:56**
